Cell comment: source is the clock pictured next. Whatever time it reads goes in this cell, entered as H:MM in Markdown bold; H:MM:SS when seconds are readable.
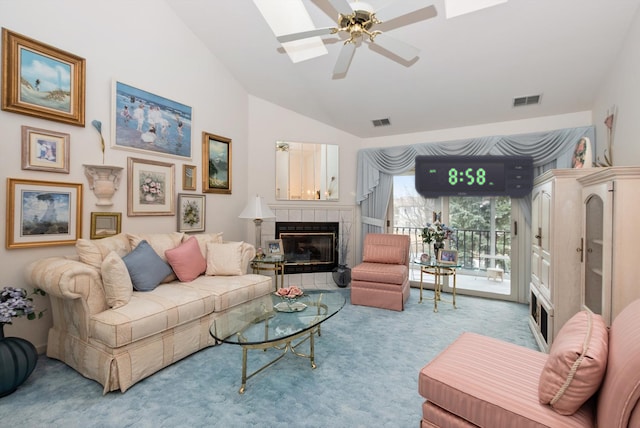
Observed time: **8:58**
